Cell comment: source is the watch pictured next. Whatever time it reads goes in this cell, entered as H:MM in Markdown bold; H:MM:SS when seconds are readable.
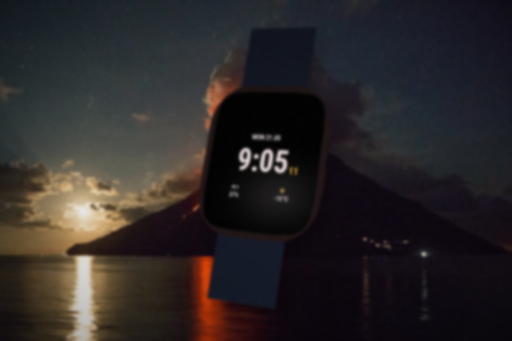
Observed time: **9:05**
